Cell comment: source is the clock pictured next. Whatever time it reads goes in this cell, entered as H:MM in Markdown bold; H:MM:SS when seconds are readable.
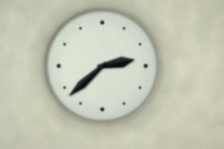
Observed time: **2:38**
